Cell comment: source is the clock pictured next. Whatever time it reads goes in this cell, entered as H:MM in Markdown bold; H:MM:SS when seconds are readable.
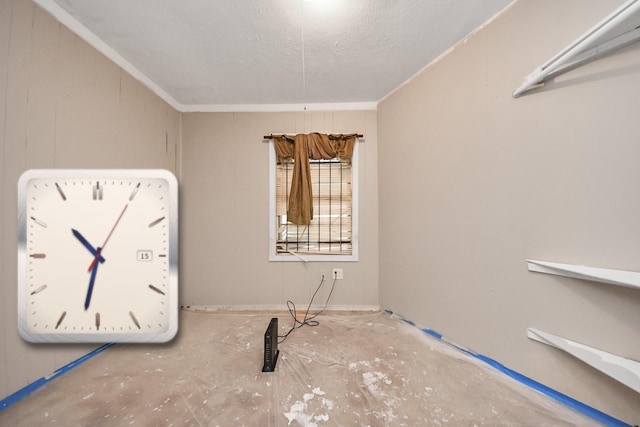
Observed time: **10:32:05**
